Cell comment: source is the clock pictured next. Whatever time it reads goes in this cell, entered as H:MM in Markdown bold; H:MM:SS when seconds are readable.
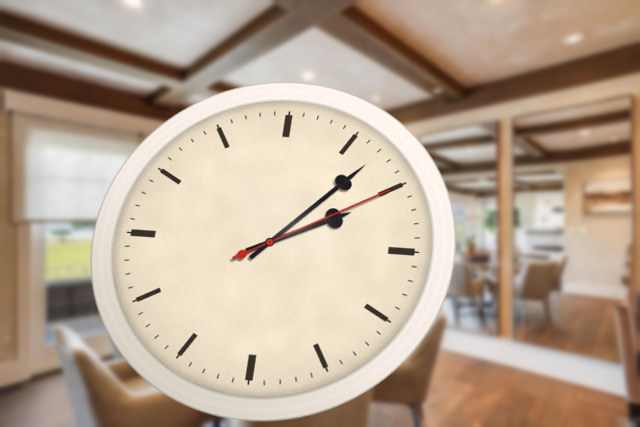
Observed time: **2:07:10**
